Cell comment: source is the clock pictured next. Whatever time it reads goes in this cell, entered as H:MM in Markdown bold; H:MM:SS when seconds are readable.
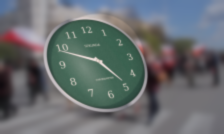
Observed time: **4:49**
